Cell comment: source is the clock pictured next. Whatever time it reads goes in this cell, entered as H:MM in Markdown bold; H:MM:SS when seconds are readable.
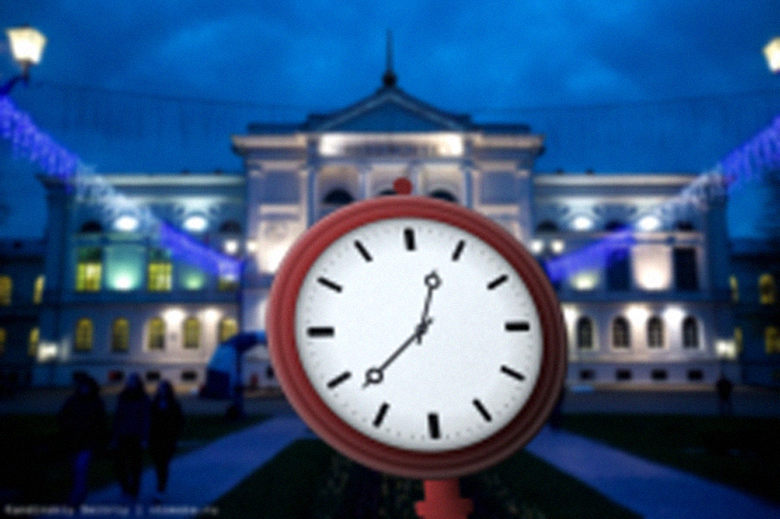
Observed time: **12:38**
